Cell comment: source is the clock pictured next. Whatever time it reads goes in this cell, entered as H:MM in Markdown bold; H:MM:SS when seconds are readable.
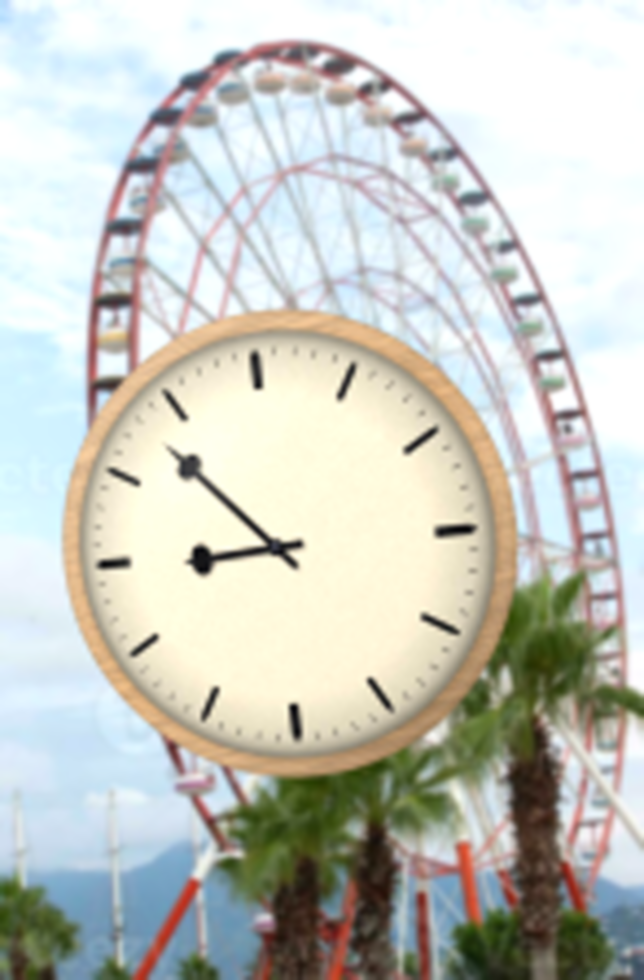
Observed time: **8:53**
